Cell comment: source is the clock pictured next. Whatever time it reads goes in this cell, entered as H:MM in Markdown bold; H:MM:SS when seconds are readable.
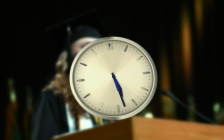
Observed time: **5:28**
